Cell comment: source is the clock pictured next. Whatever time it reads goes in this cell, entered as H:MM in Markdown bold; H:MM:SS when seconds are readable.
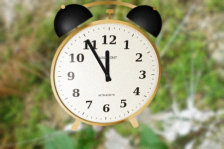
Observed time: **11:55**
